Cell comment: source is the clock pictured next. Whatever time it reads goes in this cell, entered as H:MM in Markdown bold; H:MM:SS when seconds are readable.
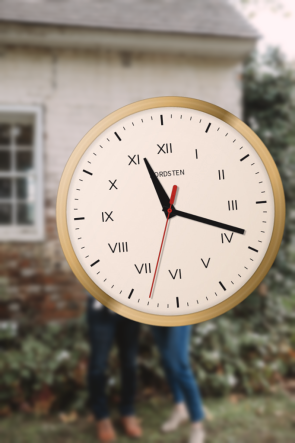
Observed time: **11:18:33**
